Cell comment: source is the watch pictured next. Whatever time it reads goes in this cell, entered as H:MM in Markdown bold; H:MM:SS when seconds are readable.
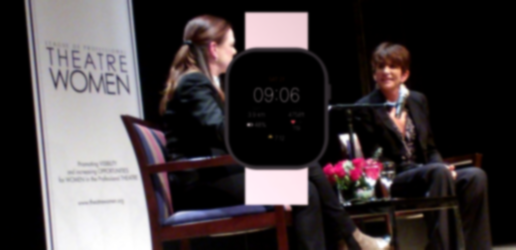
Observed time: **9:06**
